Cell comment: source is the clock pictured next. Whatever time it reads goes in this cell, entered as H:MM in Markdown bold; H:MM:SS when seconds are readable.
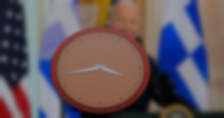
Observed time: **3:43**
